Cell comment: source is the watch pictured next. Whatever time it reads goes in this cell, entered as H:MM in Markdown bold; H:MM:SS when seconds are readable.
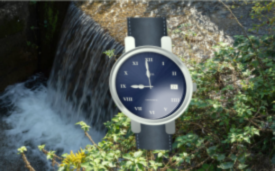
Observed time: **8:59**
